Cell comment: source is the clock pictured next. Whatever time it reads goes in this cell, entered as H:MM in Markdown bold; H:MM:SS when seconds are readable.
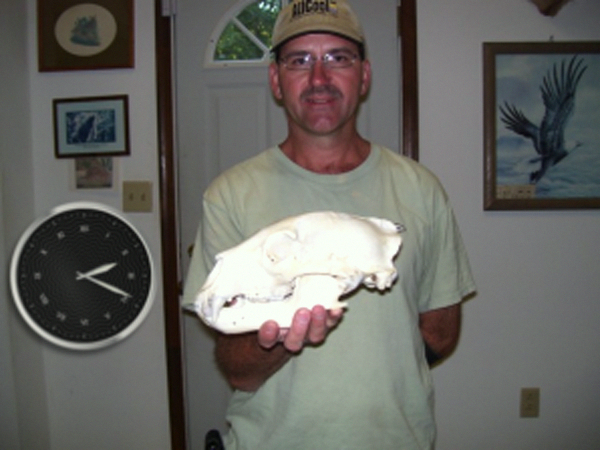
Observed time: **2:19**
